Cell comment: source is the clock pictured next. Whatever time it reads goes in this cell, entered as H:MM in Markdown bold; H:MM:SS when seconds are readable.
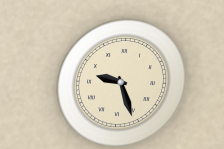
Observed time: **9:26**
